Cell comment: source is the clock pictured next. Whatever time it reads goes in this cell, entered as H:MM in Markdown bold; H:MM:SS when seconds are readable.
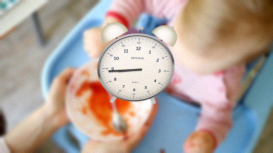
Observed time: **8:44**
